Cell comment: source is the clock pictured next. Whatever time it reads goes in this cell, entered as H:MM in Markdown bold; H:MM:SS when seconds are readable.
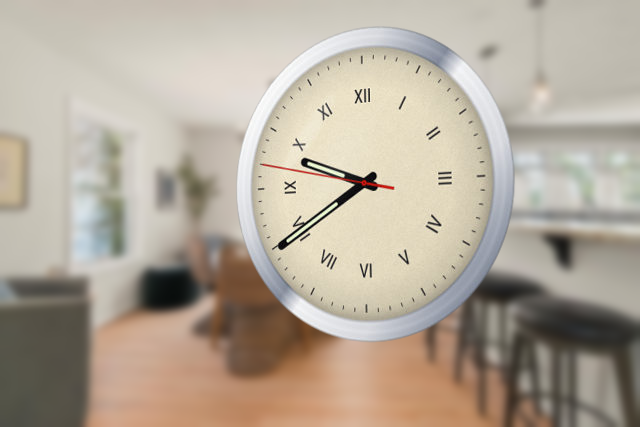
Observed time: **9:39:47**
